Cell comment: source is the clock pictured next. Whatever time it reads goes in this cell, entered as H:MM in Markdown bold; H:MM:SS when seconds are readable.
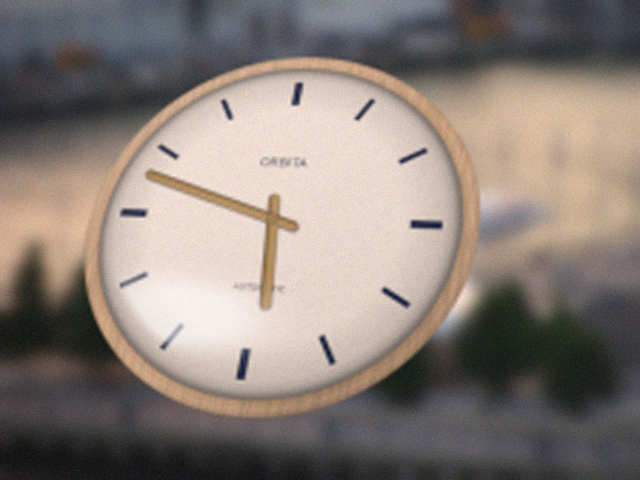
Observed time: **5:48**
